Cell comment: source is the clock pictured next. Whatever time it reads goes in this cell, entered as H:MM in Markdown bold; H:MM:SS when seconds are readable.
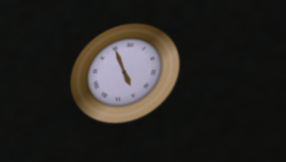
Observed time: **4:55**
